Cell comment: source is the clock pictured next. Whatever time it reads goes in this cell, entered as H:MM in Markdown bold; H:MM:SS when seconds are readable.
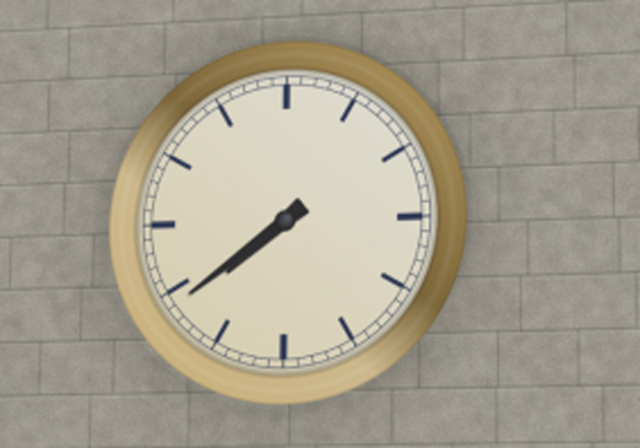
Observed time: **7:39**
